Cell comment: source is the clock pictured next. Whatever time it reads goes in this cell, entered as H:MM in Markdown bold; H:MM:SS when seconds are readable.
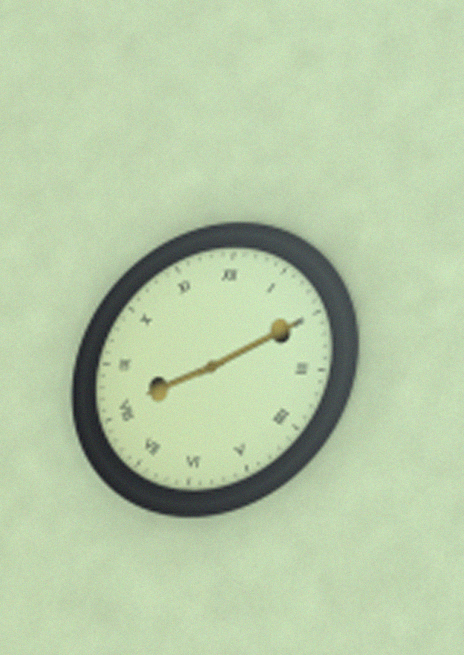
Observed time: **8:10**
